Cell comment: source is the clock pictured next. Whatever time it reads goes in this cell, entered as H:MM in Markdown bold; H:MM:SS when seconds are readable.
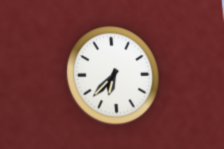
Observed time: **6:38**
